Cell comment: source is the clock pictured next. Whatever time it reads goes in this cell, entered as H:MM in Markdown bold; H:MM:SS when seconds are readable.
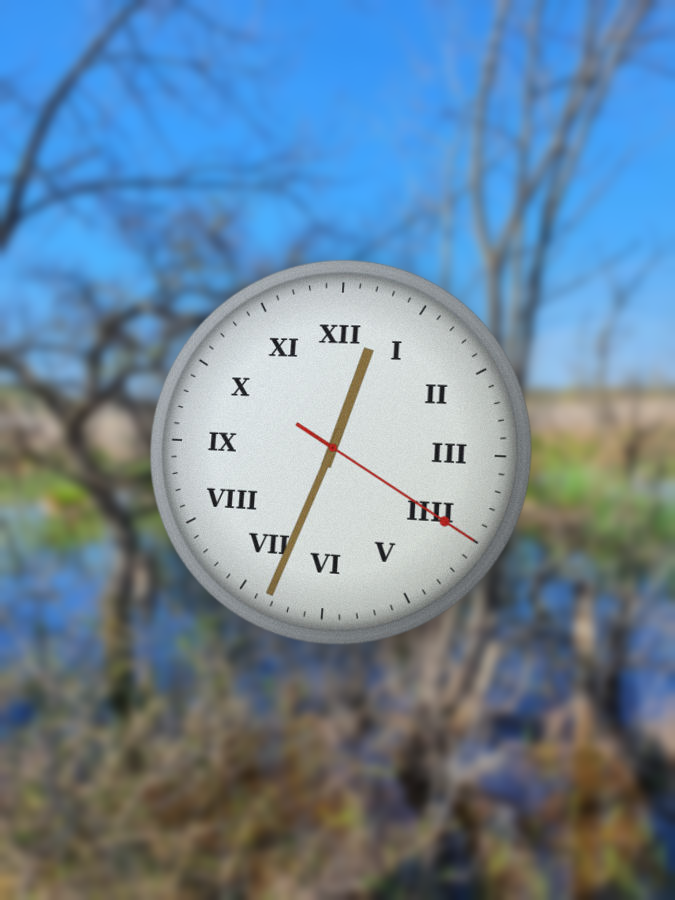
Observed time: **12:33:20**
